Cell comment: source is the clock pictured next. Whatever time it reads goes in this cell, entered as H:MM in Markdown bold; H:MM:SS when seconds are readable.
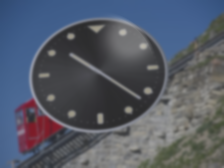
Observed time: **10:22**
